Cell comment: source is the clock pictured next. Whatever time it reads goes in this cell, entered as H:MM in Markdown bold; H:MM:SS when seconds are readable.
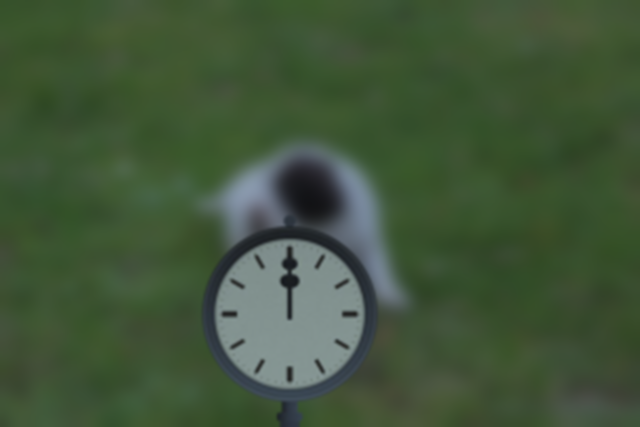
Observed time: **12:00**
